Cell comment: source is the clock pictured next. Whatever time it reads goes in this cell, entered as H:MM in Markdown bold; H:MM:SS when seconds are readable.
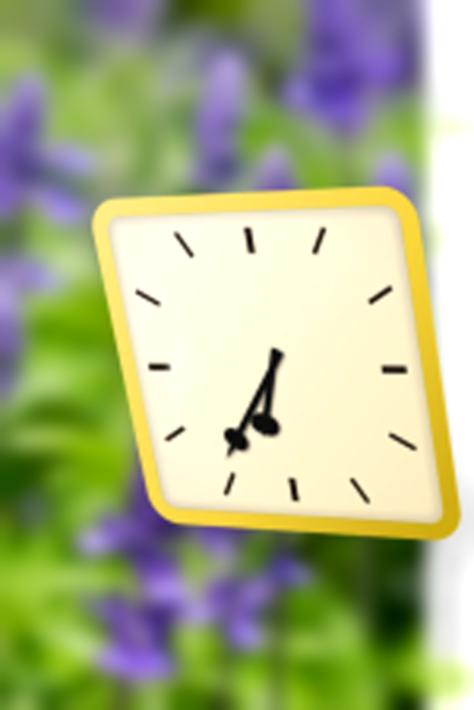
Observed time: **6:36**
